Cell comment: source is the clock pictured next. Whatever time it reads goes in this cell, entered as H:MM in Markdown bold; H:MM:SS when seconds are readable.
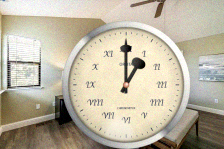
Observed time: **1:00**
